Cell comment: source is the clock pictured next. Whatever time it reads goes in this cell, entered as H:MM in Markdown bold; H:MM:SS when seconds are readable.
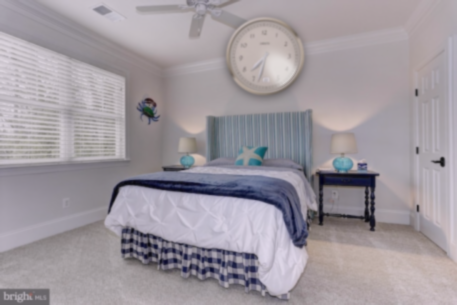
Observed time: **7:33**
